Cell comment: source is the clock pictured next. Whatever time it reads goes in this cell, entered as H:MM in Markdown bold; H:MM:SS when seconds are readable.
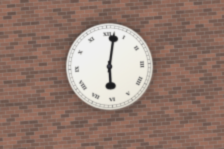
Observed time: **6:02**
